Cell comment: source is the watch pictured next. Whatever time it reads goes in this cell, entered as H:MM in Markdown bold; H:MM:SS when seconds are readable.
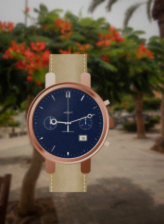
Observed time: **9:12**
